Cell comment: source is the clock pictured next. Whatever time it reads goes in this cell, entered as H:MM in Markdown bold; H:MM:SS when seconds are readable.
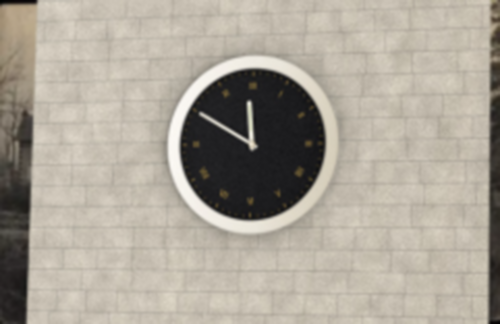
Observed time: **11:50**
